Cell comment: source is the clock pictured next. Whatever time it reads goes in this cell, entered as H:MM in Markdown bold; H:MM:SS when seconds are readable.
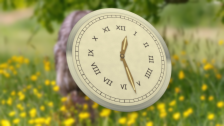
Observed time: **12:27**
